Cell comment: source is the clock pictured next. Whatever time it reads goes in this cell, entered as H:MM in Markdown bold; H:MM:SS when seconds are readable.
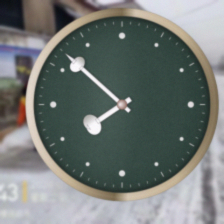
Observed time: **7:52**
